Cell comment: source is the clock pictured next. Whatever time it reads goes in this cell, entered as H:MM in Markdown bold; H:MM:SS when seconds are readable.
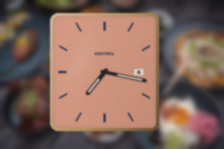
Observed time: **7:17**
